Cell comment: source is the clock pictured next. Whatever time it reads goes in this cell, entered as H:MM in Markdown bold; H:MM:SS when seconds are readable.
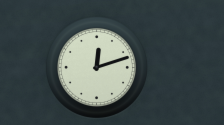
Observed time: **12:12**
